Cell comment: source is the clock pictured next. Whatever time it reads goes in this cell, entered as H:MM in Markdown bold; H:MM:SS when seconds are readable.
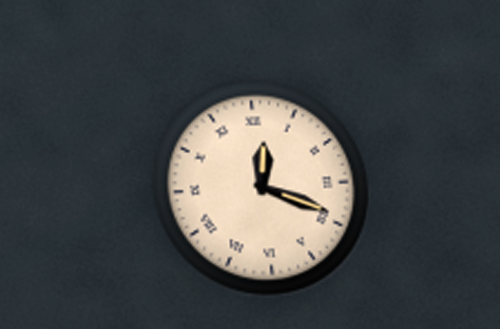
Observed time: **12:19**
